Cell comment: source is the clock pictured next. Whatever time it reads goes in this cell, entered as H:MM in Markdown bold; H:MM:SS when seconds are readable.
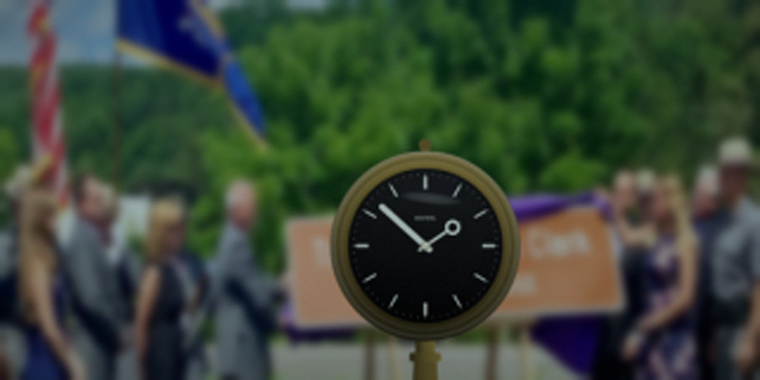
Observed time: **1:52**
